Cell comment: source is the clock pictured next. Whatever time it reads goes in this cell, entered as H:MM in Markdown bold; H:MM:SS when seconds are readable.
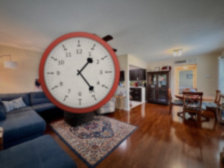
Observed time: **1:24**
